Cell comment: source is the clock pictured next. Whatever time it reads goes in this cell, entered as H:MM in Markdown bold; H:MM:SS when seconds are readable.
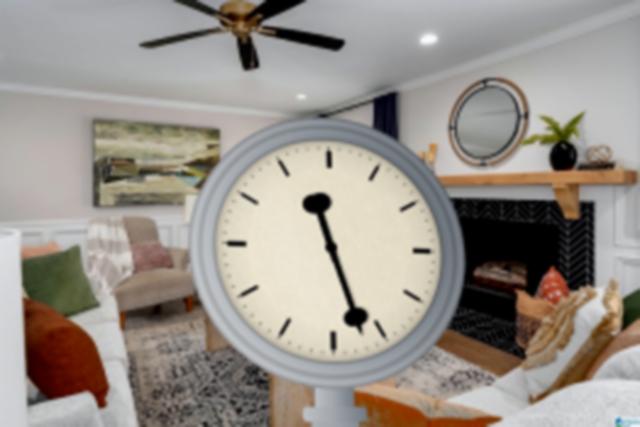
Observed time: **11:27**
